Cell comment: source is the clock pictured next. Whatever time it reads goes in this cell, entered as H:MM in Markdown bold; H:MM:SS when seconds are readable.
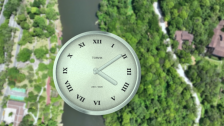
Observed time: **4:09**
